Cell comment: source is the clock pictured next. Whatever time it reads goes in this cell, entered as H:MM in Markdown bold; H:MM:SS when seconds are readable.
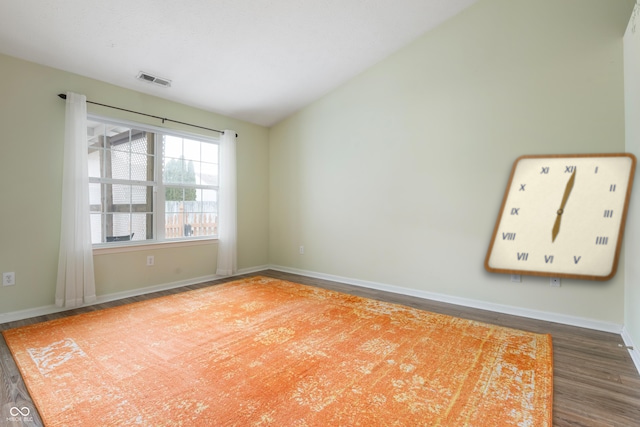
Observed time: **6:01**
